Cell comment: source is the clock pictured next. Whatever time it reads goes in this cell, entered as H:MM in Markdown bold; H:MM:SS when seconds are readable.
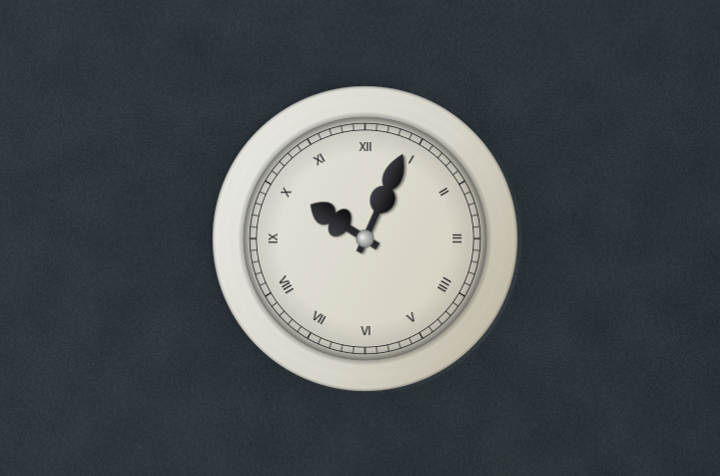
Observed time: **10:04**
